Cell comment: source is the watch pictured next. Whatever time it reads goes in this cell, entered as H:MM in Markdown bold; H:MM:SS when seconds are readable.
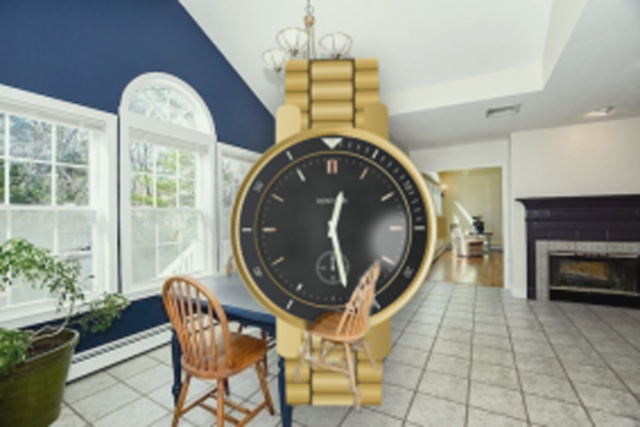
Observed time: **12:28**
